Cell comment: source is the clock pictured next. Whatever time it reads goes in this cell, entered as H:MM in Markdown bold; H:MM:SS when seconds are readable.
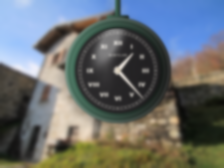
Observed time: **1:23**
